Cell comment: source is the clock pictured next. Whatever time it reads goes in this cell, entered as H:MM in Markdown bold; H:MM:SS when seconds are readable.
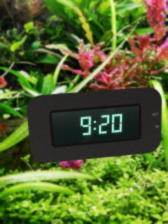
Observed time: **9:20**
